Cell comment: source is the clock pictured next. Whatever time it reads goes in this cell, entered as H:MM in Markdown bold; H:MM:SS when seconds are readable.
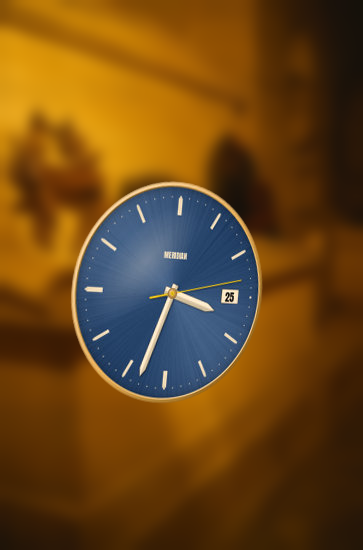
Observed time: **3:33:13**
